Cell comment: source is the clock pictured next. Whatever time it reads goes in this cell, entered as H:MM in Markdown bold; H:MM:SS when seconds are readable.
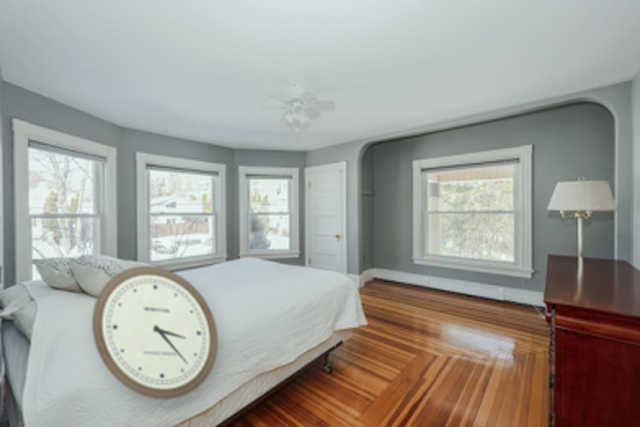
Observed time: **3:23**
